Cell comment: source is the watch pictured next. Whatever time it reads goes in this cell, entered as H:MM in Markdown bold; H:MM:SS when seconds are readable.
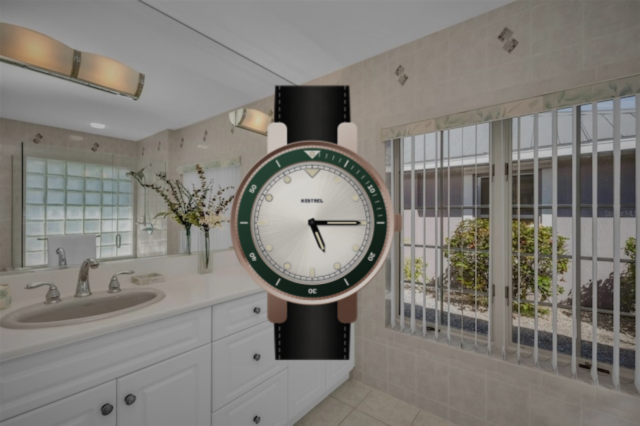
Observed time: **5:15**
